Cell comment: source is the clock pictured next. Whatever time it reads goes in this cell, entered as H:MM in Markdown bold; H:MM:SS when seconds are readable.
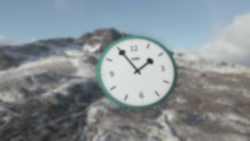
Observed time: **1:55**
